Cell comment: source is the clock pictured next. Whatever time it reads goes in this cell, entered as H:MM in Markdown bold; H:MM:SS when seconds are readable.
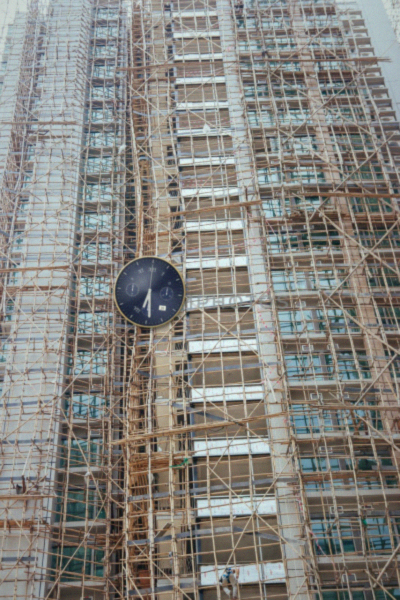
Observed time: **6:29**
